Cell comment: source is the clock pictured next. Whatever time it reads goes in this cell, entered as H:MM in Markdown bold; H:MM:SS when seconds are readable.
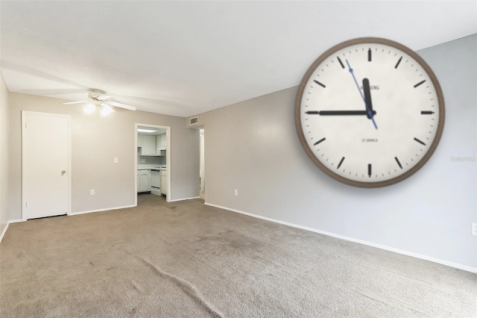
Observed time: **11:44:56**
